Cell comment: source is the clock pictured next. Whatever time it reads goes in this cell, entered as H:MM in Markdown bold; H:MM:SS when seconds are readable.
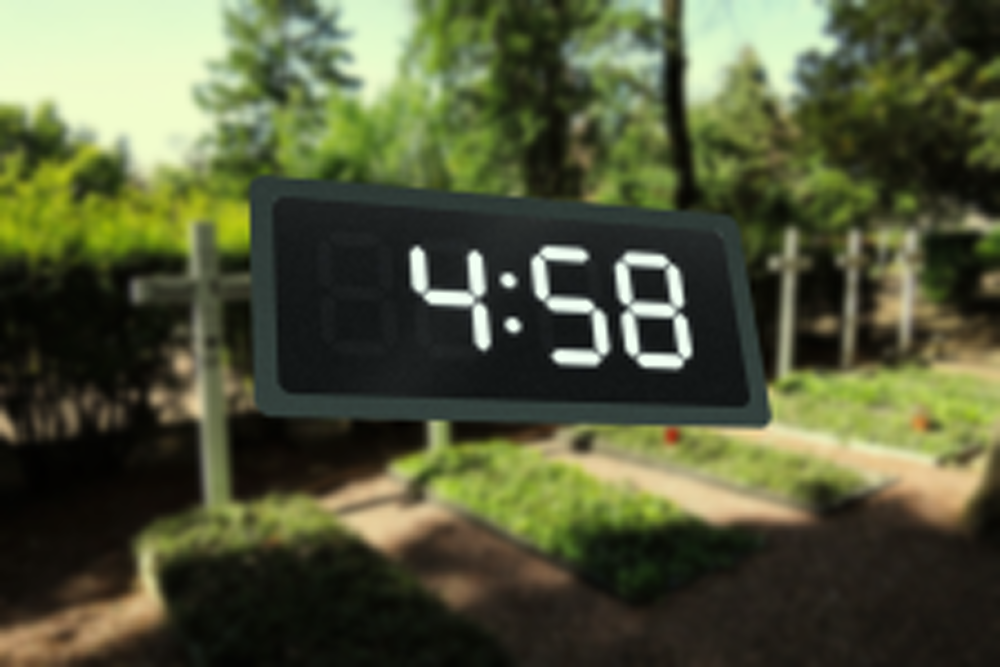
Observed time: **4:58**
